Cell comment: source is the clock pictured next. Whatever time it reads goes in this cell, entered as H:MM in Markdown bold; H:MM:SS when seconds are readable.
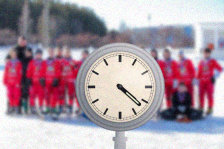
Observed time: **4:22**
